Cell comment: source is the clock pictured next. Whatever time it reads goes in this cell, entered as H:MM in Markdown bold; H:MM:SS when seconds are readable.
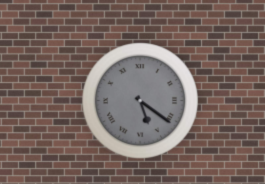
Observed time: **5:21**
